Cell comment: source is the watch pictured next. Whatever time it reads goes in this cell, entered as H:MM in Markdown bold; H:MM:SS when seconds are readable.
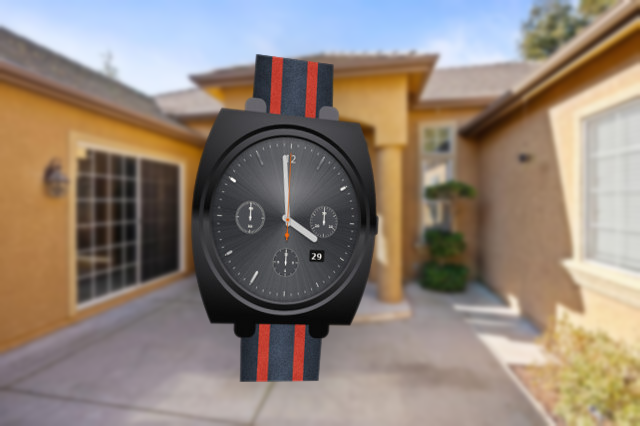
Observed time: **3:59**
